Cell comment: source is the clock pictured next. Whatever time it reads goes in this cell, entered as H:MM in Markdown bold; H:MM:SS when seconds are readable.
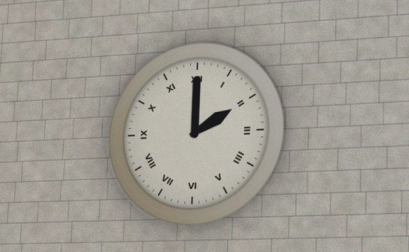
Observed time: **2:00**
